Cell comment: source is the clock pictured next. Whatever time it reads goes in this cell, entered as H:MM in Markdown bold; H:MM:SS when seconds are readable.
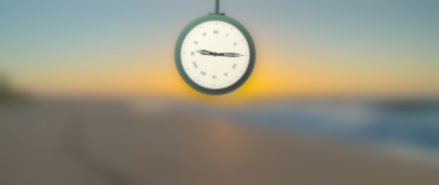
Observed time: **9:15**
